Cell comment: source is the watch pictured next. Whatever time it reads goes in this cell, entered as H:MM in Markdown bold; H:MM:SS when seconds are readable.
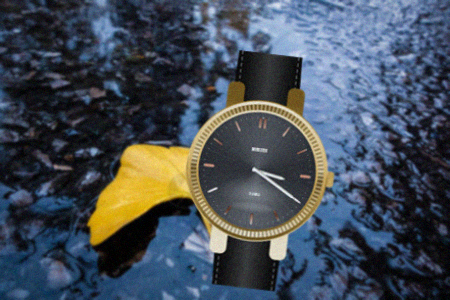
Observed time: **3:20**
